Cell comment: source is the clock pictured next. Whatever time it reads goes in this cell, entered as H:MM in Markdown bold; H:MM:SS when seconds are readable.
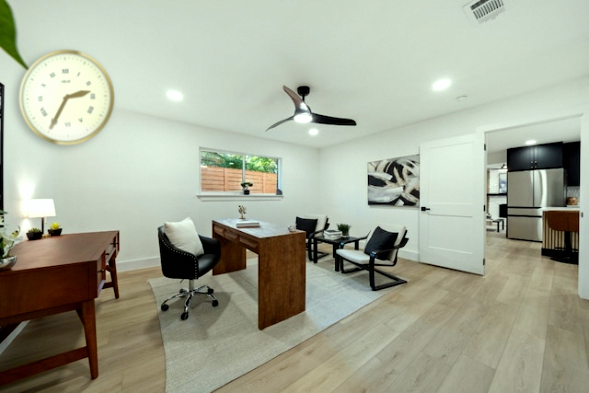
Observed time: **2:35**
